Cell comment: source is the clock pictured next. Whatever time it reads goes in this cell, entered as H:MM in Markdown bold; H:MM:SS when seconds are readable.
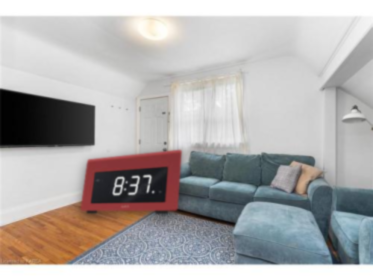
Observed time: **8:37**
